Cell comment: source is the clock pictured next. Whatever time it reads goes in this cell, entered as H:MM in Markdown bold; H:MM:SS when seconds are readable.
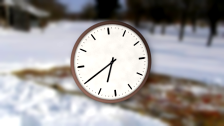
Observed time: **6:40**
